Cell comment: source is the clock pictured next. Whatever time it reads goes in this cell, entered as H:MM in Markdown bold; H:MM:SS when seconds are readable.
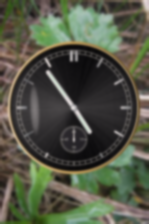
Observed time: **4:54**
